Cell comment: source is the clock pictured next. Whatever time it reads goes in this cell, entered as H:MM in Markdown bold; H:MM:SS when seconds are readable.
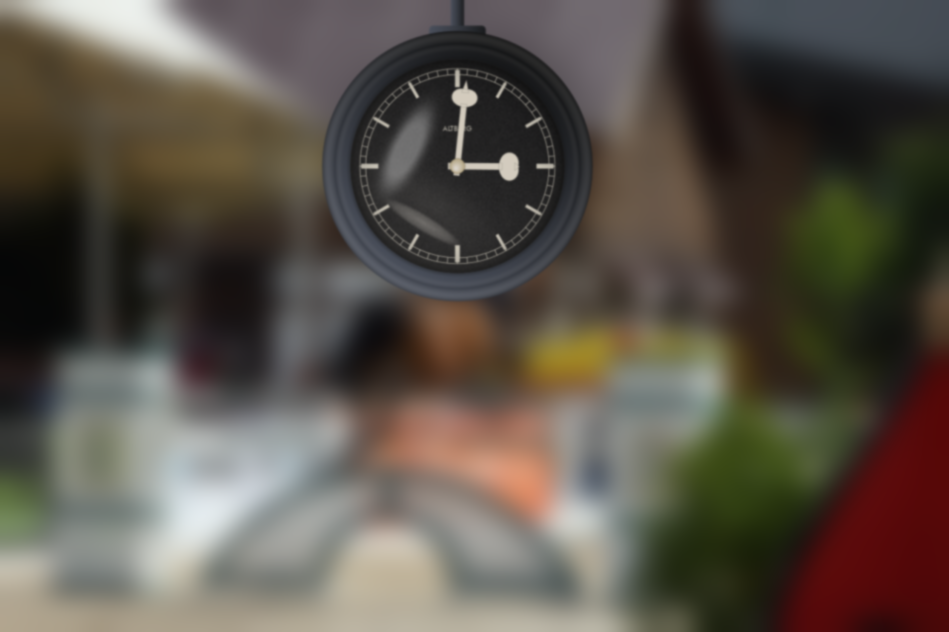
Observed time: **3:01**
